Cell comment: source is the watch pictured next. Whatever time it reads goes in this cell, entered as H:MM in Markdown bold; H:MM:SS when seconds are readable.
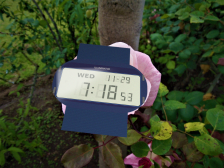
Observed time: **7:18:53**
